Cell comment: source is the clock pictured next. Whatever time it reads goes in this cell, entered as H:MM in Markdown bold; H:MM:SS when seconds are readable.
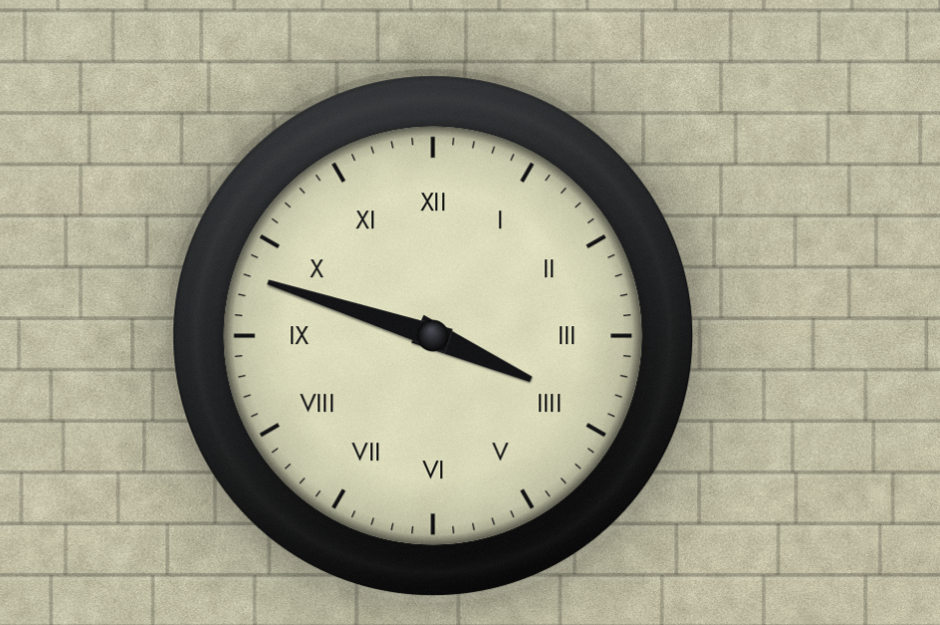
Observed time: **3:48**
